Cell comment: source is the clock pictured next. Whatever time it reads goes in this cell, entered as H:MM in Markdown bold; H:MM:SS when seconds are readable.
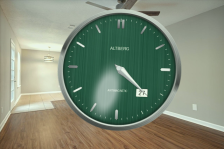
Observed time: **4:22**
